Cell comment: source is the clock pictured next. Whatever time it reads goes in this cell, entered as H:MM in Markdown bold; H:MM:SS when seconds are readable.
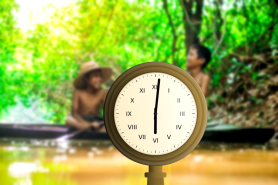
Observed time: **6:01**
